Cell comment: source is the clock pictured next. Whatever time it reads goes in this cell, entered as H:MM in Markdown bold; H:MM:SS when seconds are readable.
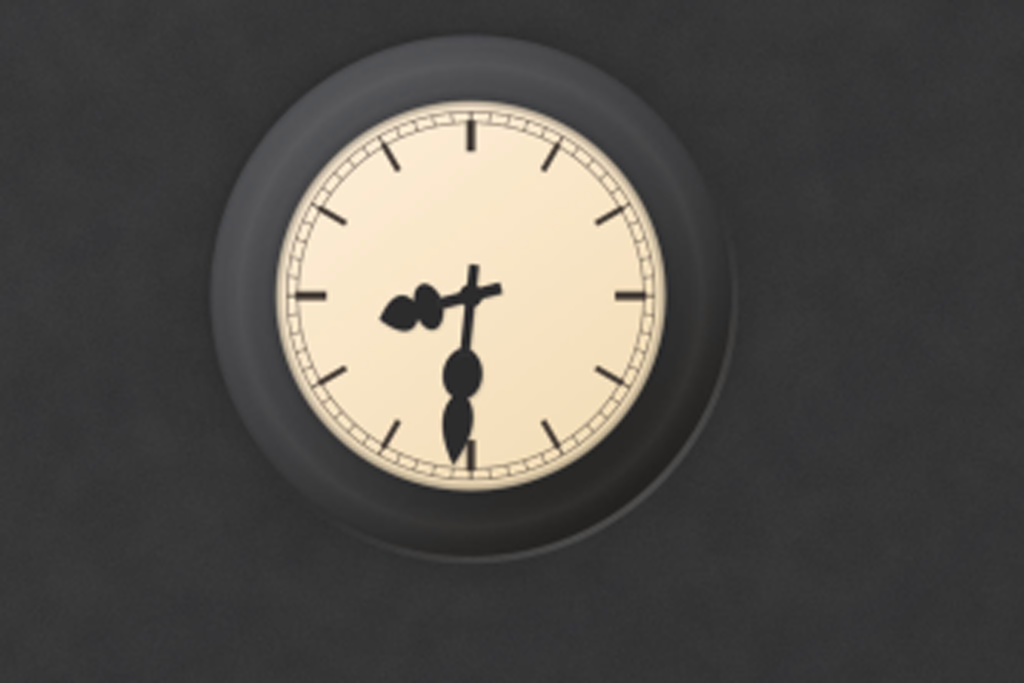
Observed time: **8:31**
